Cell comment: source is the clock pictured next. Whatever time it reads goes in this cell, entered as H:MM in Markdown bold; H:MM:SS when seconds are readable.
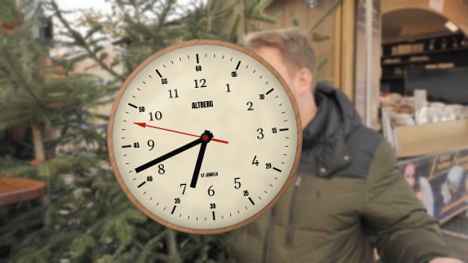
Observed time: **6:41:48**
